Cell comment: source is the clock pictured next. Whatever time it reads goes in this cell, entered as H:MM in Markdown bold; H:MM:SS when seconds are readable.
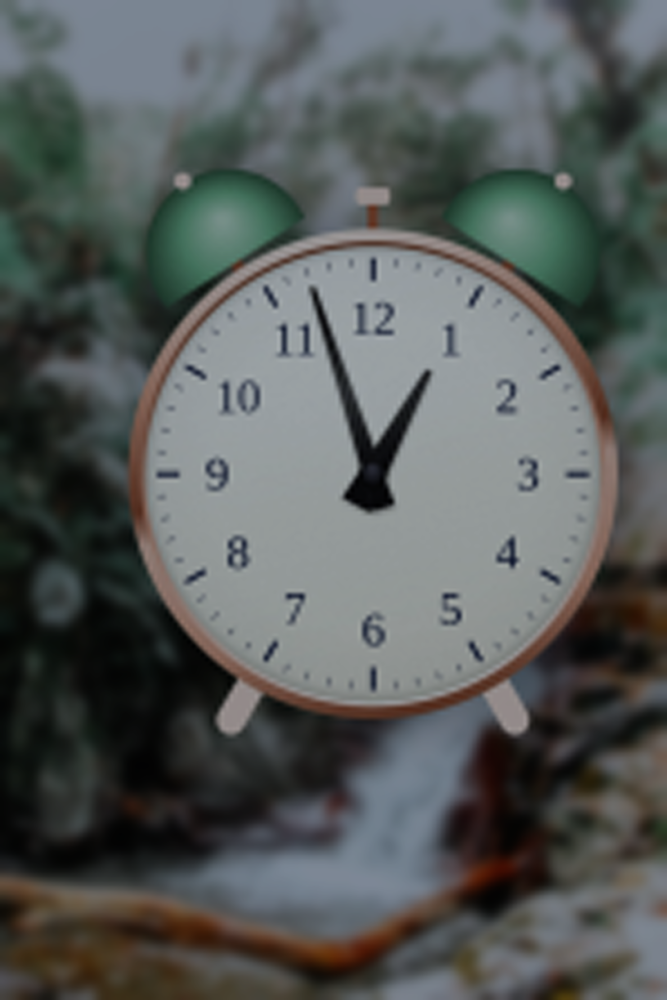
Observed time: **12:57**
